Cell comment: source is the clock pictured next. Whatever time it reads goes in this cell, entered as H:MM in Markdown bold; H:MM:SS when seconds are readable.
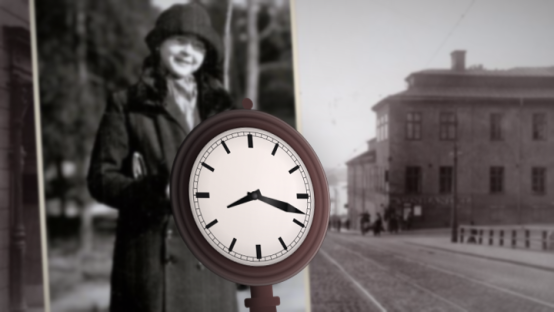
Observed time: **8:18**
